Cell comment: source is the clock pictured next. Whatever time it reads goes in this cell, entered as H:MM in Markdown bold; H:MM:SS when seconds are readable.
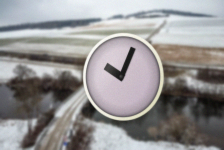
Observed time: **10:04**
